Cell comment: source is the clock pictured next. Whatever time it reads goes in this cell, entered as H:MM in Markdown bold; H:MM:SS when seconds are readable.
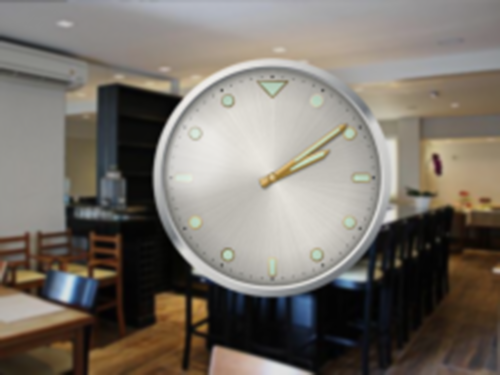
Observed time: **2:09**
